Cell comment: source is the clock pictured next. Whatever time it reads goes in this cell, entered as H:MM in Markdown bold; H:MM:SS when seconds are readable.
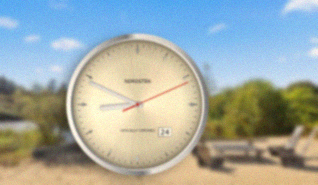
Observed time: **8:49:11**
